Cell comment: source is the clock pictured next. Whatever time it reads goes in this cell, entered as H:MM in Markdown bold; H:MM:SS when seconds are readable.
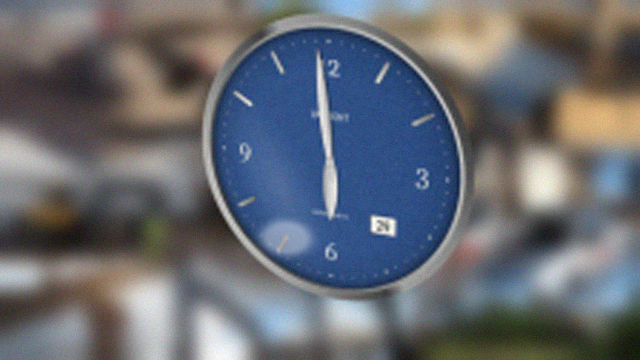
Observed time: **5:59**
